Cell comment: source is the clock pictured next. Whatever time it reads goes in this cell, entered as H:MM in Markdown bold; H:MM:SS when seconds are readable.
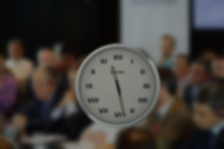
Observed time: **11:28**
